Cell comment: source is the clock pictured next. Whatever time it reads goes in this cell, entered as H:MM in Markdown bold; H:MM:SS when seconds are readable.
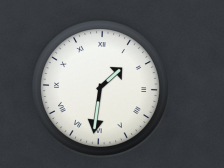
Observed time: **1:31**
